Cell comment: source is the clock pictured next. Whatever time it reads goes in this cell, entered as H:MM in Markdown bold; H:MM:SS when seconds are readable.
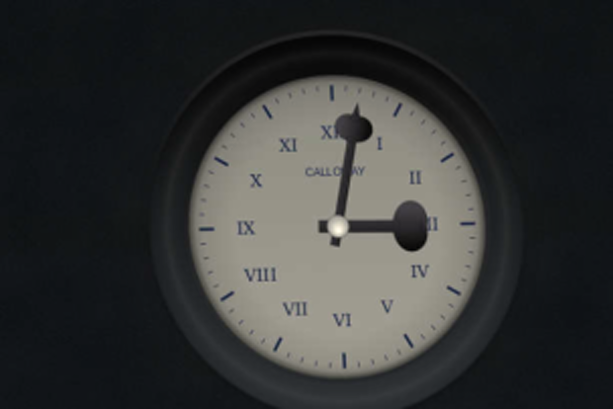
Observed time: **3:02**
